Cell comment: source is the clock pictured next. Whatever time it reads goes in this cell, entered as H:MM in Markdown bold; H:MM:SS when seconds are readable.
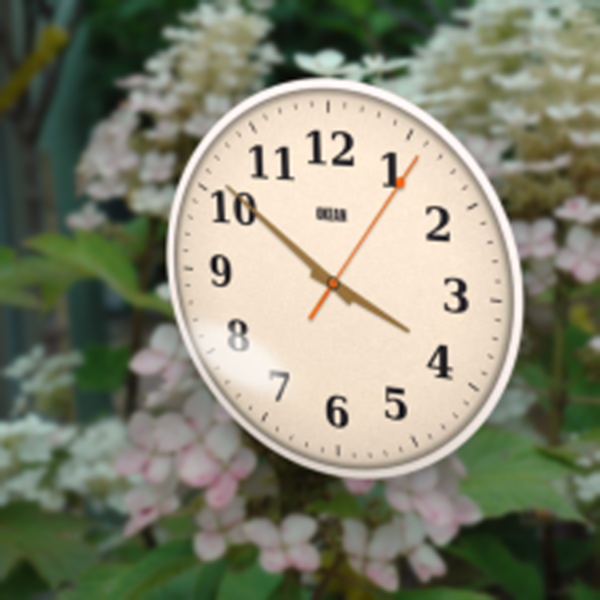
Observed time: **3:51:06**
